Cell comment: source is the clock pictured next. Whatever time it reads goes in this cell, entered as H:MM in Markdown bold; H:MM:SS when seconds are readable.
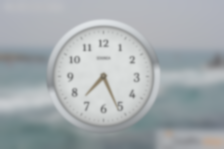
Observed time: **7:26**
